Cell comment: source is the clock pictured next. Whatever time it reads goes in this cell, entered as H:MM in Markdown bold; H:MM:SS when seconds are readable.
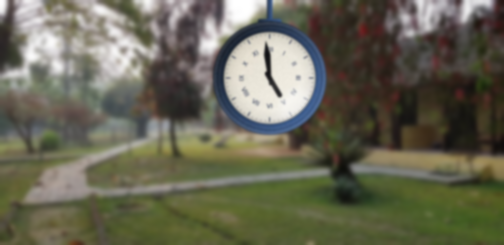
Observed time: **4:59**
